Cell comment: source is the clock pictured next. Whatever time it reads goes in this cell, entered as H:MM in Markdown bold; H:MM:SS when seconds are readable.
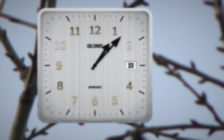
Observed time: **1:07**
